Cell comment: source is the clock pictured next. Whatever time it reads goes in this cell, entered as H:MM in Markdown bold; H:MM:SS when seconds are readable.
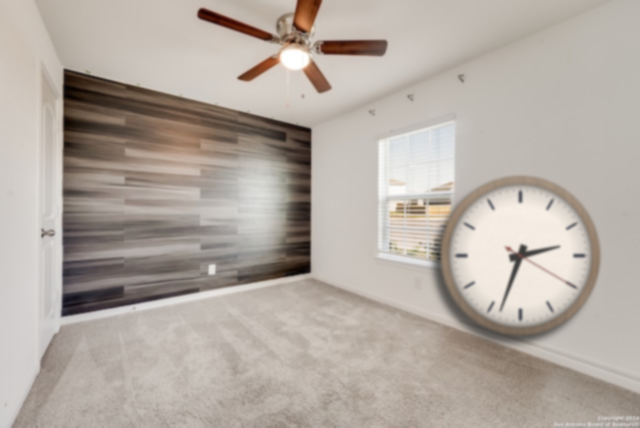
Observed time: **2:33:20**
